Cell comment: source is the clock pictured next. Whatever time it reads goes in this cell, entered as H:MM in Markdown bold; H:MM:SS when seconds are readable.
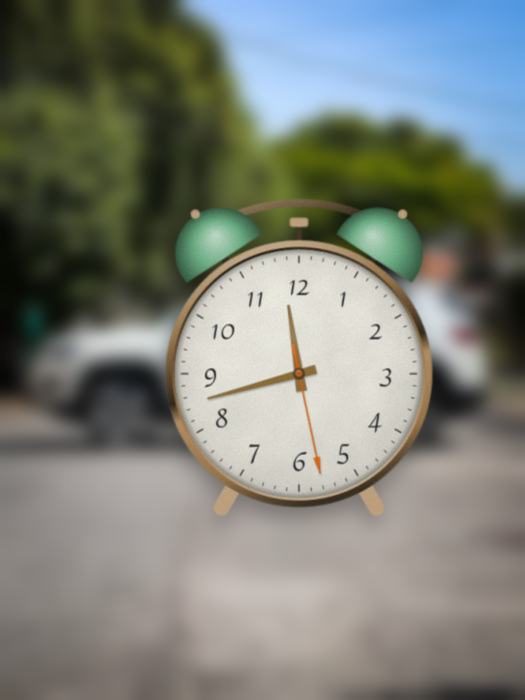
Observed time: **11:42:28**
